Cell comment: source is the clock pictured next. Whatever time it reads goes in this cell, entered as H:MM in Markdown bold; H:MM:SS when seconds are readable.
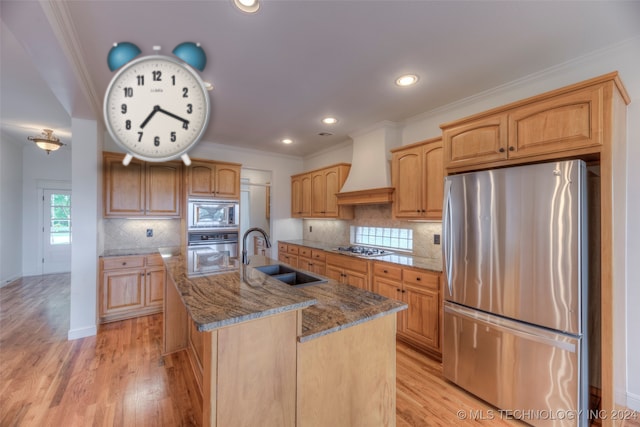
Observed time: **7:19**
